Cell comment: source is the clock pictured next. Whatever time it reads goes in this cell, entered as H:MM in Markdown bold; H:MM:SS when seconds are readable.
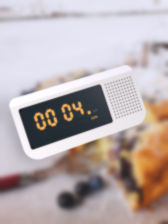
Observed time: **0:04**
